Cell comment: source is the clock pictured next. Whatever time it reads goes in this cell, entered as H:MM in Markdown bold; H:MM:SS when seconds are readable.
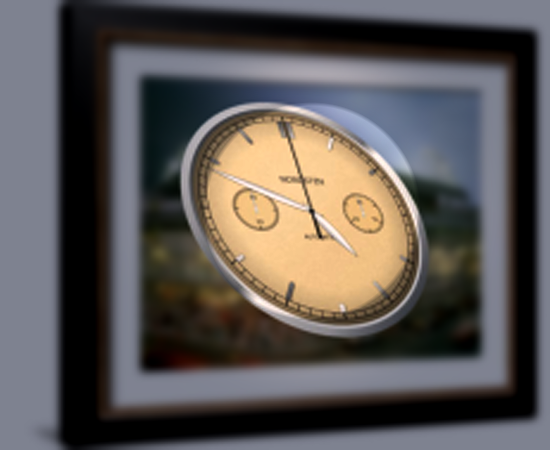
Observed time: **4:49**
